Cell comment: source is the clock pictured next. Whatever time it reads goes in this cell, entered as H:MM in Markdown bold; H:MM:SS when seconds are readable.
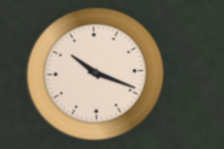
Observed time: **10:19**
